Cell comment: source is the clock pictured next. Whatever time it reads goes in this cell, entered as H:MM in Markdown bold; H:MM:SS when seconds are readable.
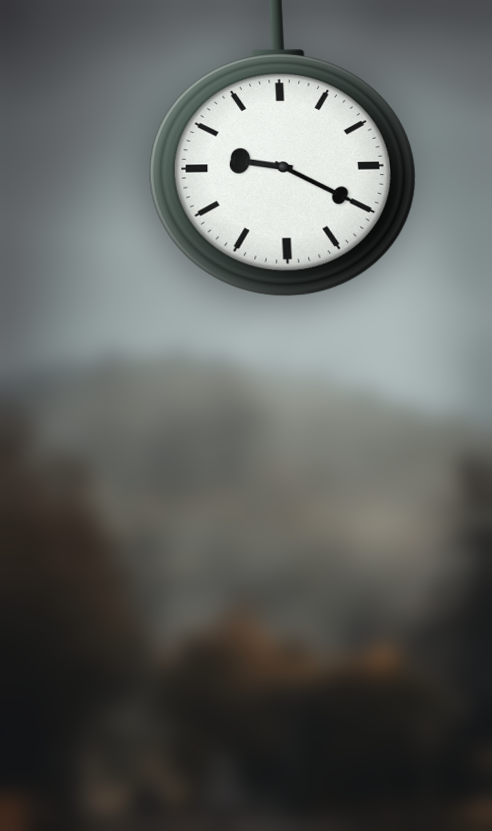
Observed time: **9:20**
